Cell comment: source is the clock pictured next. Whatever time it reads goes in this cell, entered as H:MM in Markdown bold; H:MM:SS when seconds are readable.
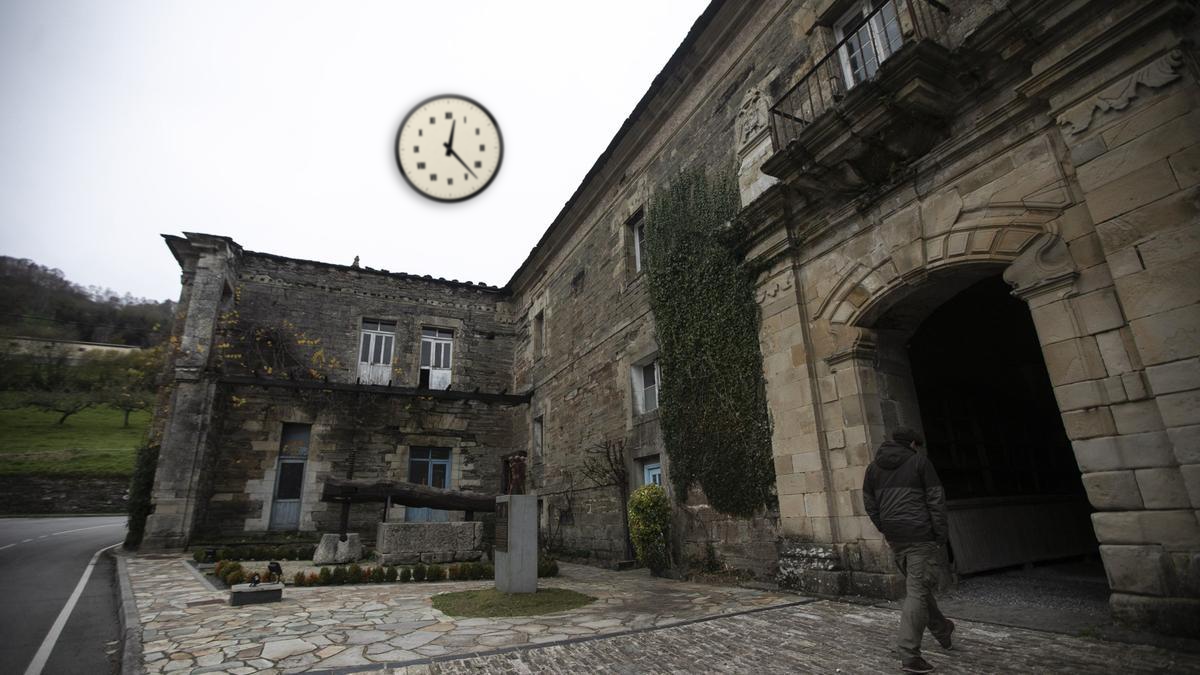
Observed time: **12:23**
